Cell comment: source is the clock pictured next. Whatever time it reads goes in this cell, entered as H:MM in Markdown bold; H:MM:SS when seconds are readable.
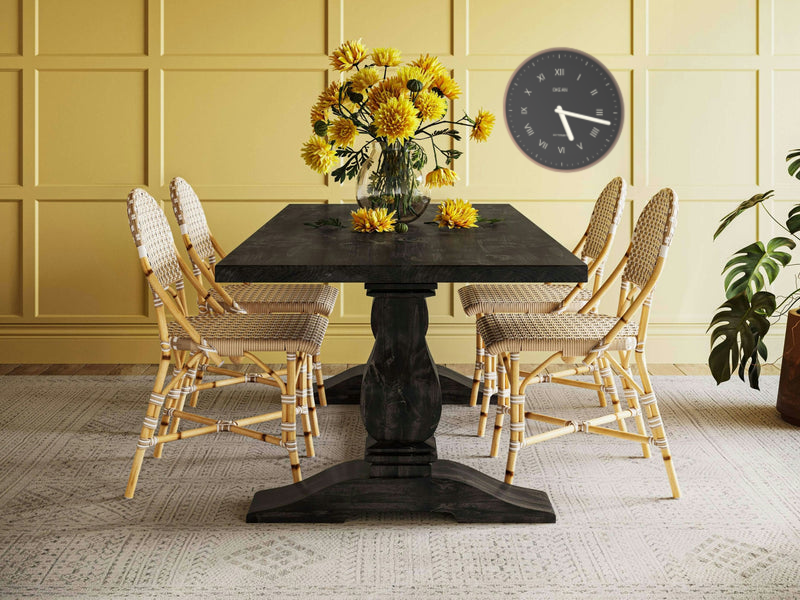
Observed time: **5:17**
